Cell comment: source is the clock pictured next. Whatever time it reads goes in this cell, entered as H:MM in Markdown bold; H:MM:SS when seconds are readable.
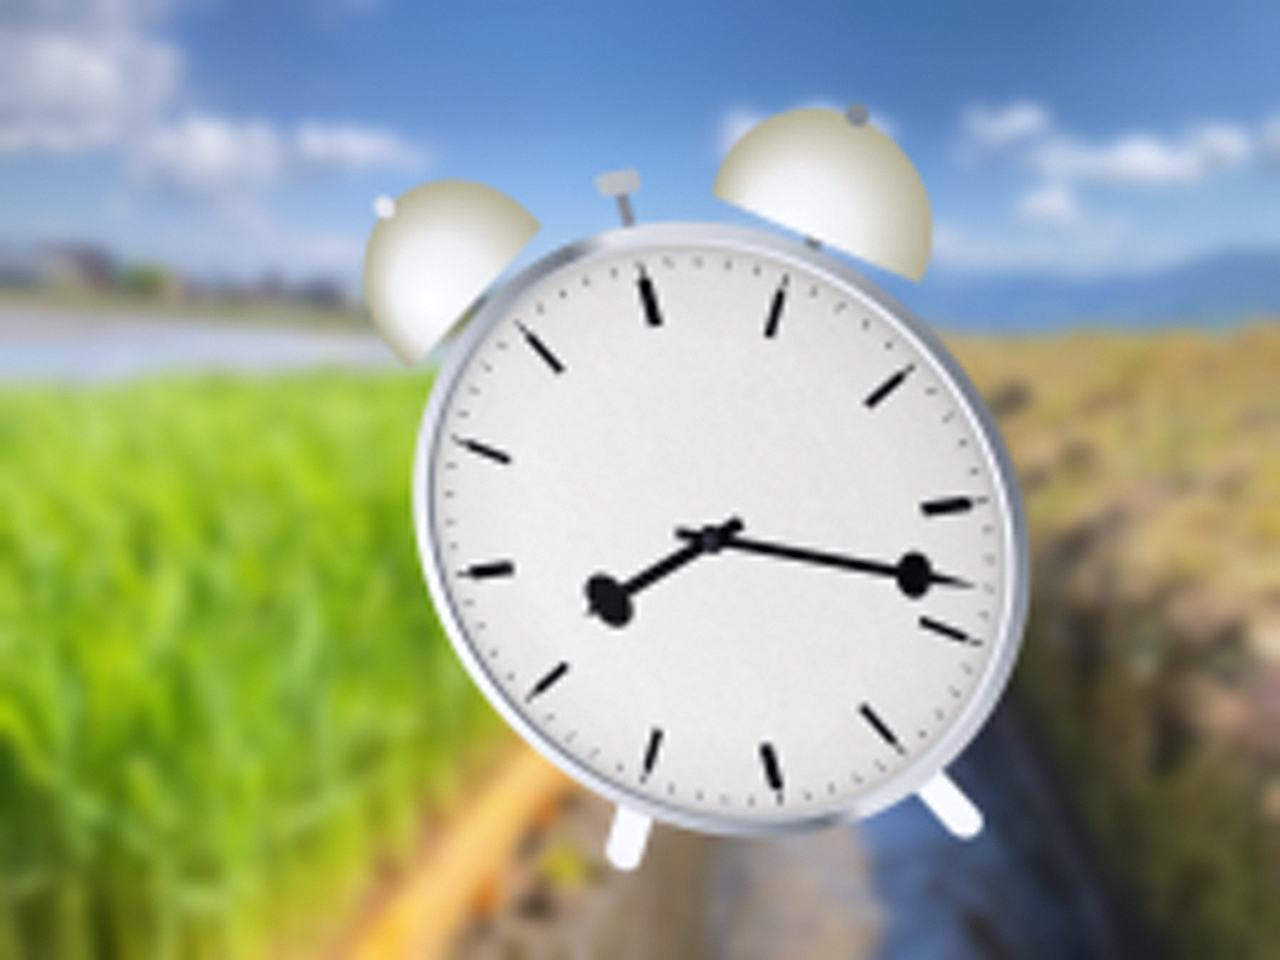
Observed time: **8:18**
